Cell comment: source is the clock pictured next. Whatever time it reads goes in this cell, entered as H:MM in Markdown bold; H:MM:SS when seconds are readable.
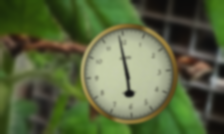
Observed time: **5:59**
